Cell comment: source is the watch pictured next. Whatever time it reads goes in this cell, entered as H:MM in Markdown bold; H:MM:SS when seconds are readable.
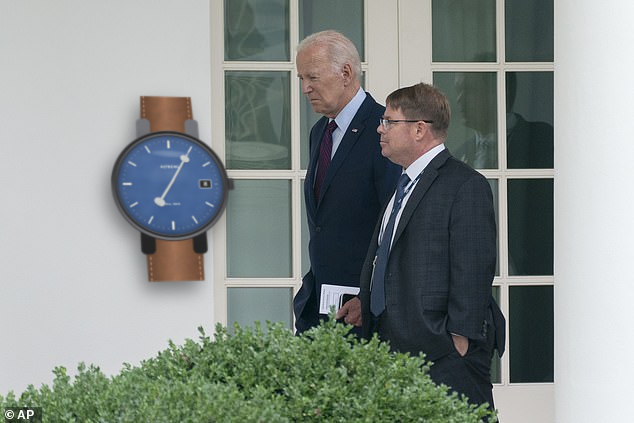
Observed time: **7:05**
